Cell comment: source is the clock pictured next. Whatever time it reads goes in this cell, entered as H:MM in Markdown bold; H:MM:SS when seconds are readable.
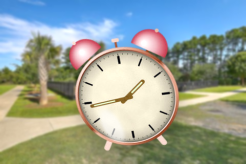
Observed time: **1:44**
